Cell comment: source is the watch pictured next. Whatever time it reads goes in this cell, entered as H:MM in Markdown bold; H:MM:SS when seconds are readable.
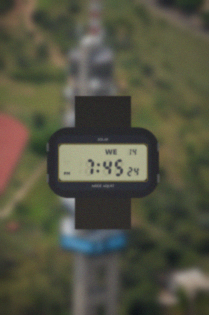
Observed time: **7:45**
